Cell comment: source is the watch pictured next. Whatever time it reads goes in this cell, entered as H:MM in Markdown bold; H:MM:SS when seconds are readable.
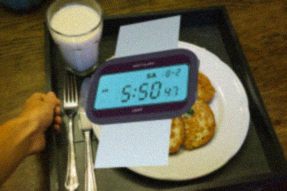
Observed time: **5:50:47**
